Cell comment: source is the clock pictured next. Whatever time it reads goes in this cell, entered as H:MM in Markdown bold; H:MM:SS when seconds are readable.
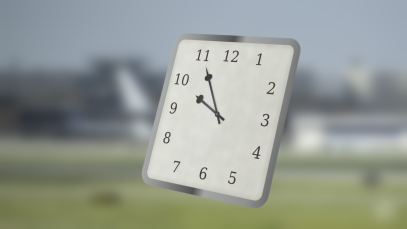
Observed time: **9:55**
